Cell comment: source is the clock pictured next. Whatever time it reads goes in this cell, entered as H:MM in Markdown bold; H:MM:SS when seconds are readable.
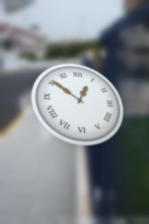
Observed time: **12:51**
